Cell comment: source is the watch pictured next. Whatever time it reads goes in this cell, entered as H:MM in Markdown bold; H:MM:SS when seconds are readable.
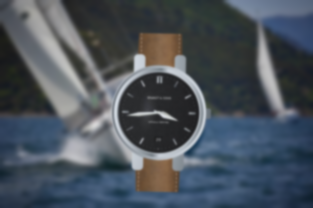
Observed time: **3:44**
